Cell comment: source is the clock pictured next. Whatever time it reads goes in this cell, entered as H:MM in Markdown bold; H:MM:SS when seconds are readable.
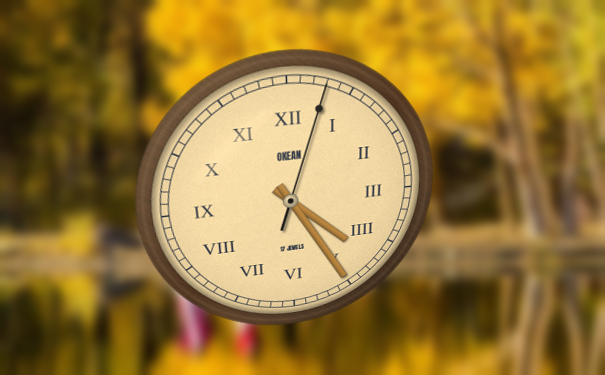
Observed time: **4:25:03**
